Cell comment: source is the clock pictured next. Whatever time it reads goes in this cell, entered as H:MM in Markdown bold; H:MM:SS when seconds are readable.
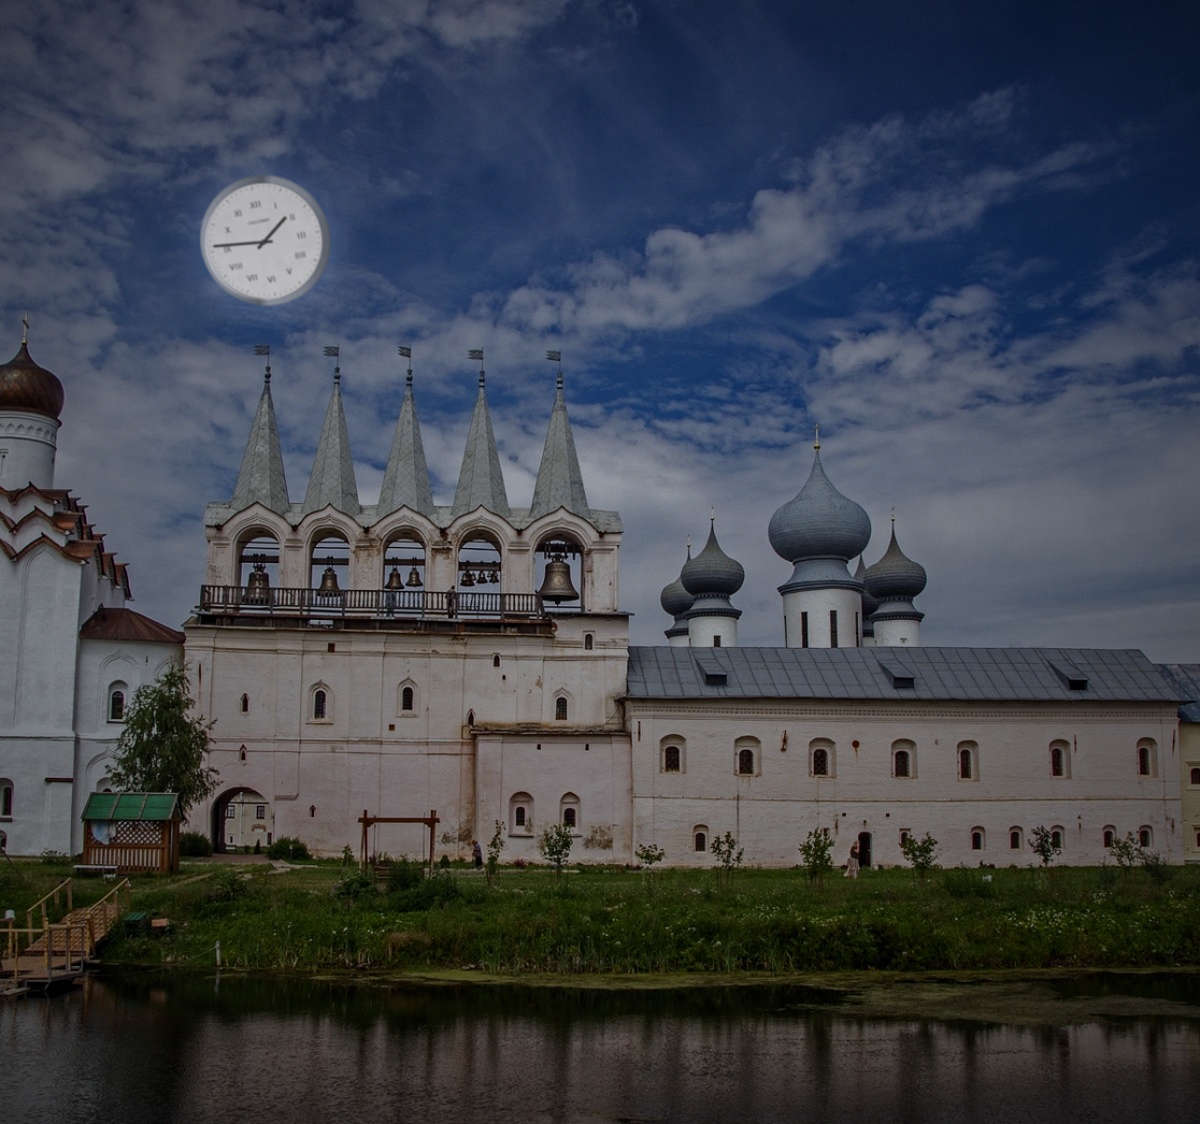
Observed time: **1:46**
